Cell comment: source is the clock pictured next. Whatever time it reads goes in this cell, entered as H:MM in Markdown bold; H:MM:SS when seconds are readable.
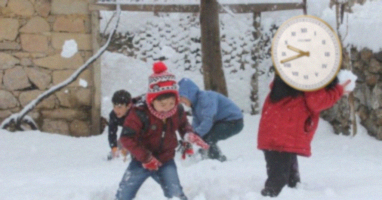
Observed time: **9:42**
